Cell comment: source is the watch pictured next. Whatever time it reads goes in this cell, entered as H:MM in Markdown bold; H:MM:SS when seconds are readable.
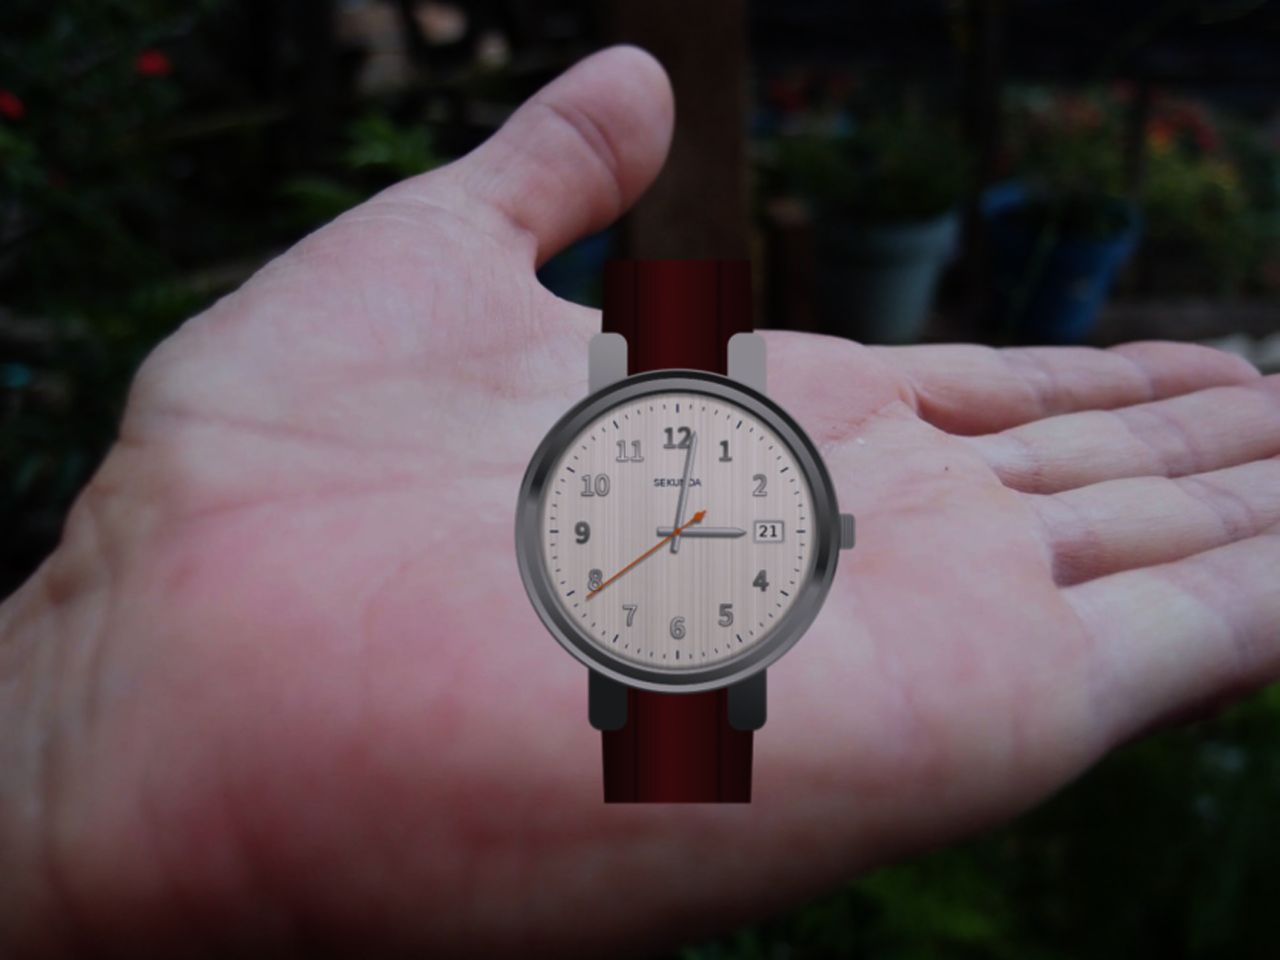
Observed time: **3:01:39**
